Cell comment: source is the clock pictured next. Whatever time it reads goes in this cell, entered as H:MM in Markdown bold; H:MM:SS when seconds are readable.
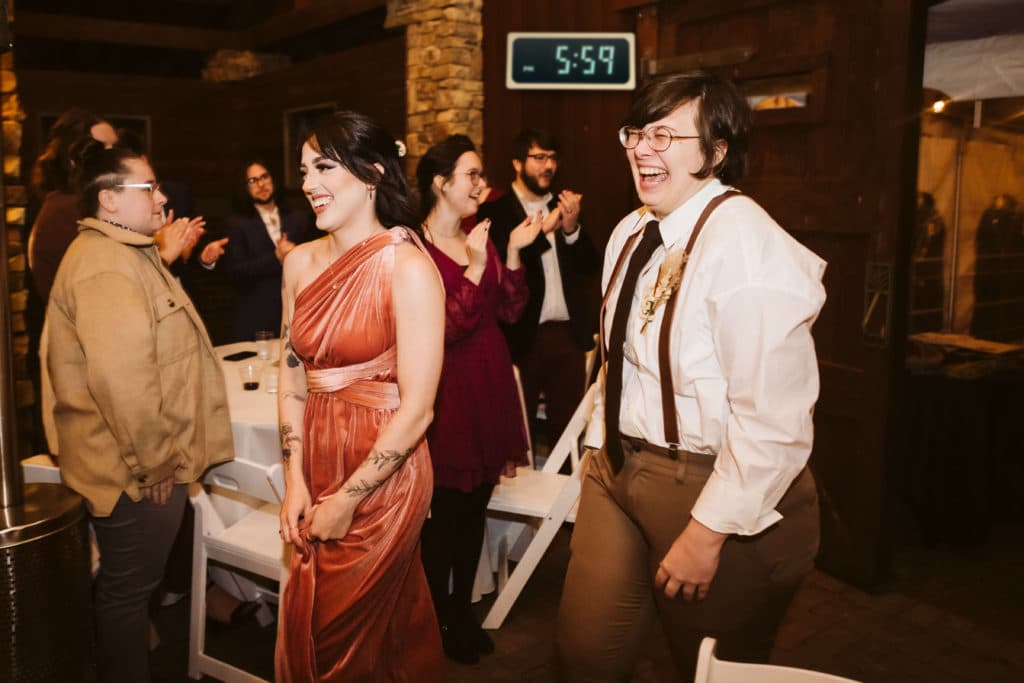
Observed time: **5:59**
